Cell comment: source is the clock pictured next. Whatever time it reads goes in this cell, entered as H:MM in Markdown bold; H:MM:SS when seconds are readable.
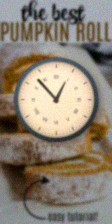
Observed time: **12:53**
